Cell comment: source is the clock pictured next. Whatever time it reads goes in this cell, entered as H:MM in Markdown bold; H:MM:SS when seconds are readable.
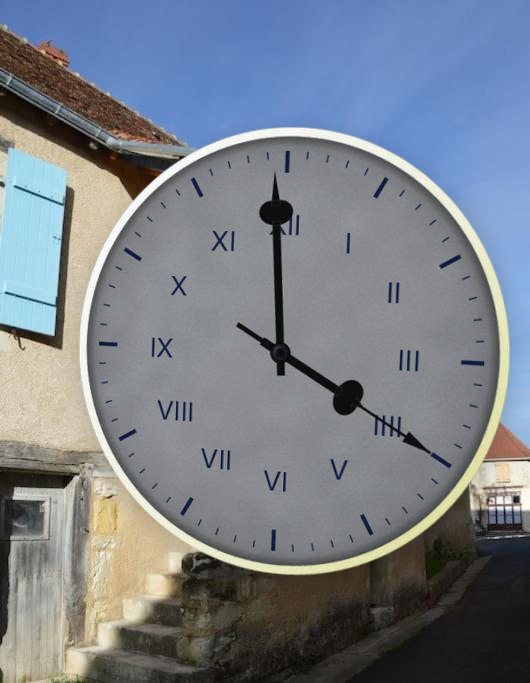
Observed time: **3:59:20**
